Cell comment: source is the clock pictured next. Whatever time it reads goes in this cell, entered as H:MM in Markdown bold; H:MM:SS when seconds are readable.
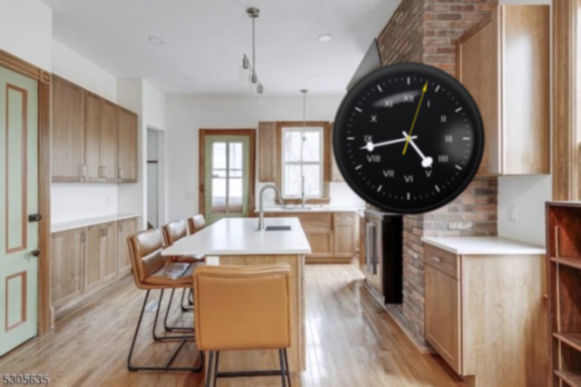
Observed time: **4:43:03**
